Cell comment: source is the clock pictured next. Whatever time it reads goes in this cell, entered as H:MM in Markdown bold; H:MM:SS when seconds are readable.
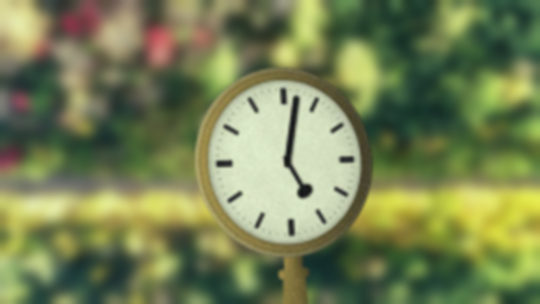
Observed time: **5:02**
